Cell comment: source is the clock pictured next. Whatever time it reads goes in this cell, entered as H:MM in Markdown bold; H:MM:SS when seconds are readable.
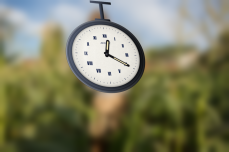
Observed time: **12:20**
